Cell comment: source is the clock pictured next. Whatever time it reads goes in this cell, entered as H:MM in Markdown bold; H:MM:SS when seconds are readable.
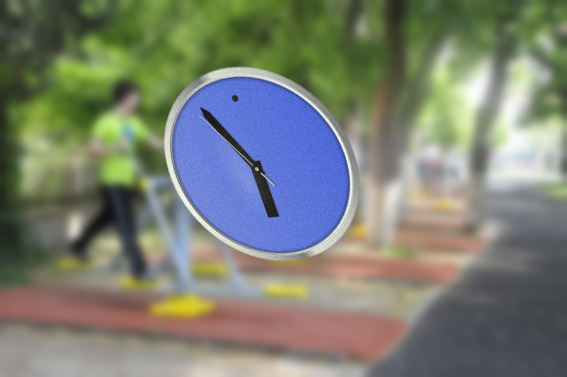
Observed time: **5:54:54**
